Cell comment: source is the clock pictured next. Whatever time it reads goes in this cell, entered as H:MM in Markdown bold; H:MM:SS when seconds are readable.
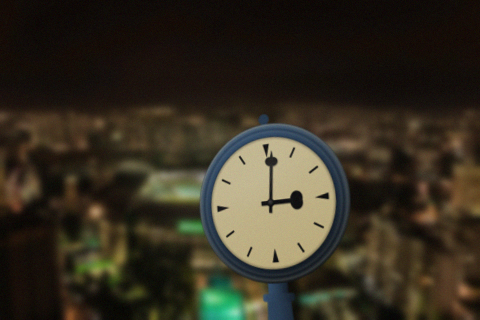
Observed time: **3:01**
